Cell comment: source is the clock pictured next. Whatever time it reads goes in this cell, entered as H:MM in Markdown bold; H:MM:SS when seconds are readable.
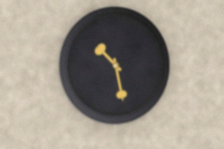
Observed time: **10:28**
